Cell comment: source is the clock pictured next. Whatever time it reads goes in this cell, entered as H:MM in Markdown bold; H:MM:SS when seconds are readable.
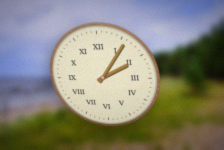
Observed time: **2:06**
